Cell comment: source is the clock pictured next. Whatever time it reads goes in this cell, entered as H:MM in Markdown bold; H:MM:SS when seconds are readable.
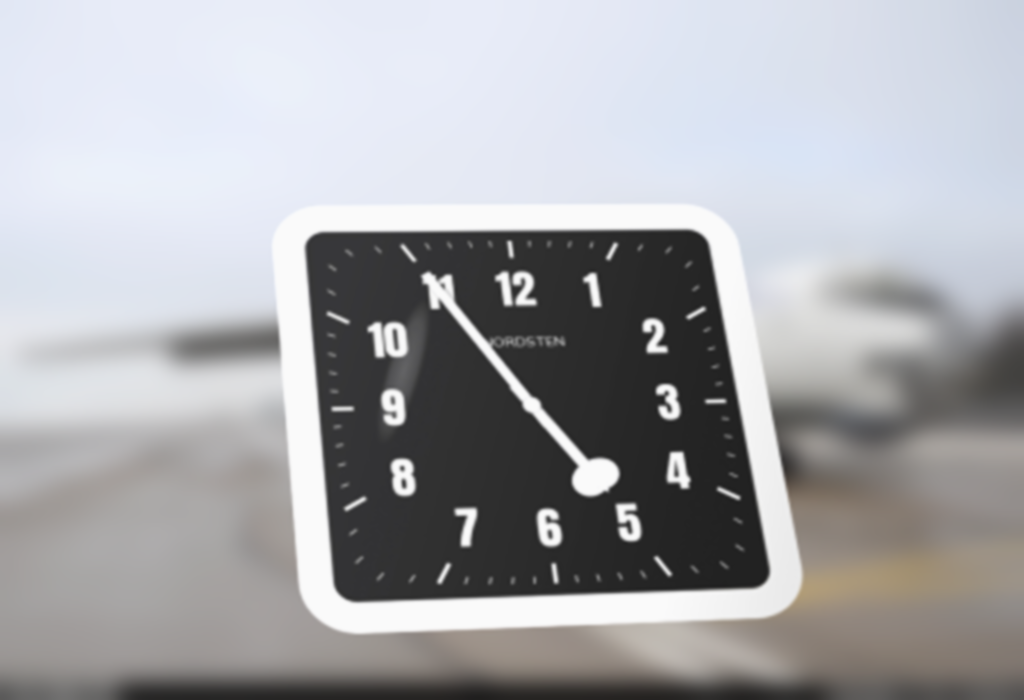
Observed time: **4:55**
